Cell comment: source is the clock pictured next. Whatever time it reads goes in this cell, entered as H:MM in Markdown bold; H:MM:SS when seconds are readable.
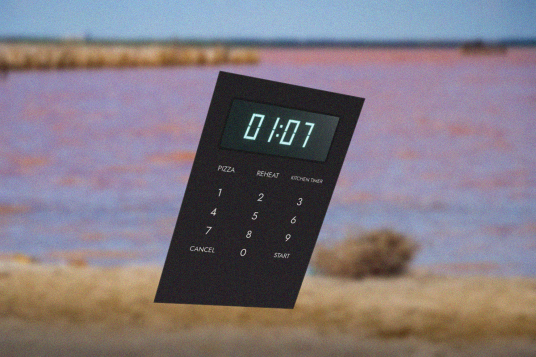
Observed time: **1:07**
